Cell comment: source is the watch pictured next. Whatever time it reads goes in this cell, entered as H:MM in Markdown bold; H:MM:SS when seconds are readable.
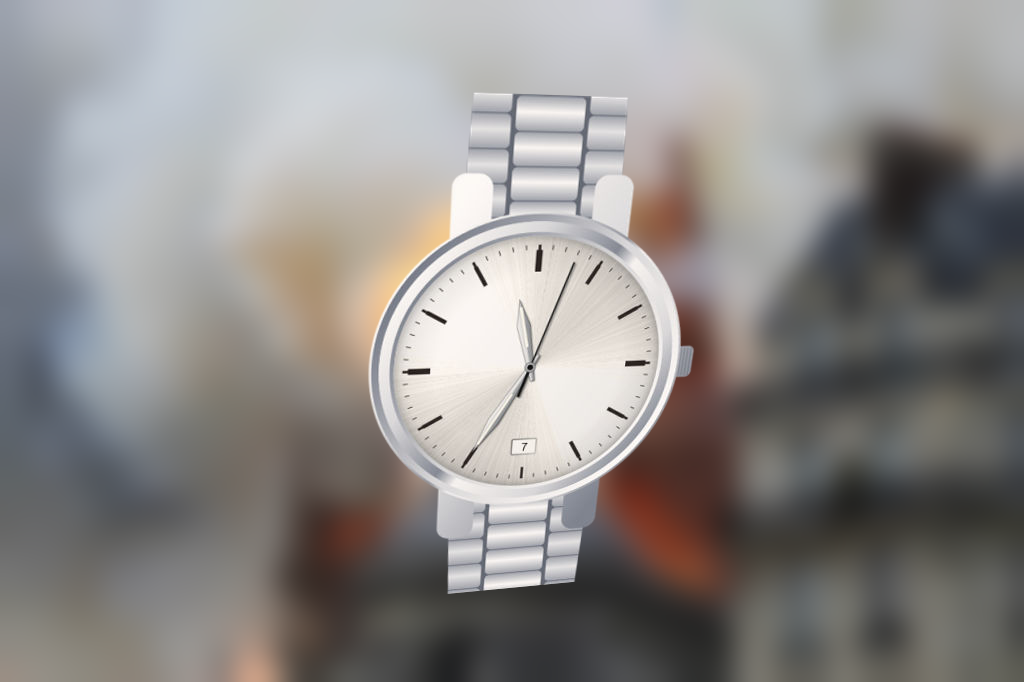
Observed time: **11:35:03**
